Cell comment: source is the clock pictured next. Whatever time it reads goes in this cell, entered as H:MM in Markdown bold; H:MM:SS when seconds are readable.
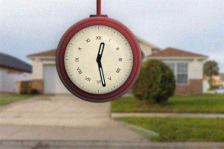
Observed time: **12:28**
